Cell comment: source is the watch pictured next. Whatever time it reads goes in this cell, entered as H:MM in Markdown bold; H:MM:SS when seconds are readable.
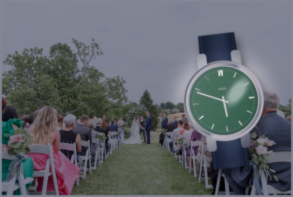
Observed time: **5:49**
